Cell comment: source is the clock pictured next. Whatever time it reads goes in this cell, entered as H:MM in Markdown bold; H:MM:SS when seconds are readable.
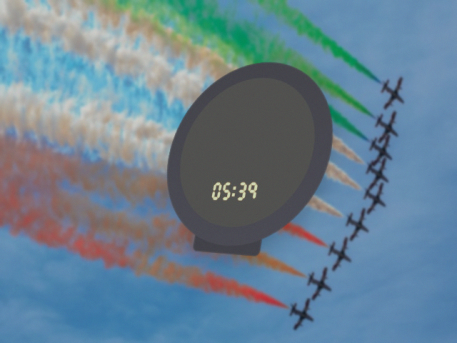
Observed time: **5:39**
